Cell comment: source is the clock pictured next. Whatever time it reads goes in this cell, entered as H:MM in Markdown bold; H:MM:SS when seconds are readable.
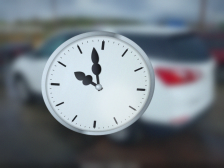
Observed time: **9:58**
